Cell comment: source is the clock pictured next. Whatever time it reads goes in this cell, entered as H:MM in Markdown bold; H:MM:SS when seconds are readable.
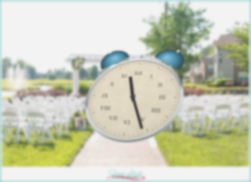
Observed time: **11:26**
